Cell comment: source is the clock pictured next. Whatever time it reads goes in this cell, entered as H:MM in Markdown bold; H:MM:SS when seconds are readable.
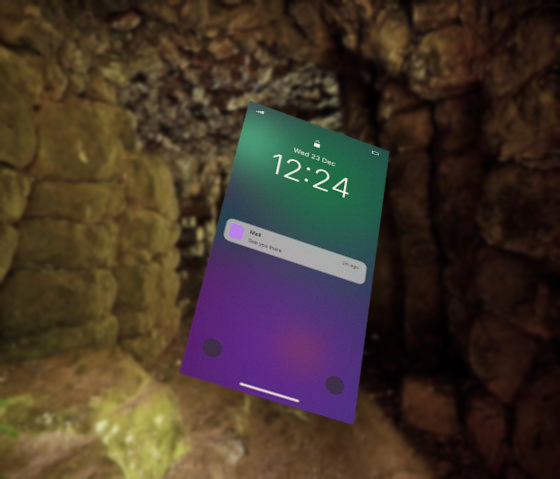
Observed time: **12:24**
